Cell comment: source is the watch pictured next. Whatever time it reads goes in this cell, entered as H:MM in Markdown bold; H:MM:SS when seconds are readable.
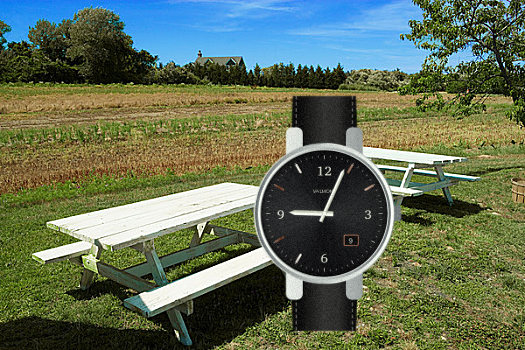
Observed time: **9:04**
